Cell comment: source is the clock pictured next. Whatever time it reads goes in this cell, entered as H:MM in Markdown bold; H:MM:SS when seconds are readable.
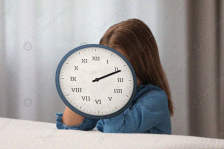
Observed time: **2:11**
